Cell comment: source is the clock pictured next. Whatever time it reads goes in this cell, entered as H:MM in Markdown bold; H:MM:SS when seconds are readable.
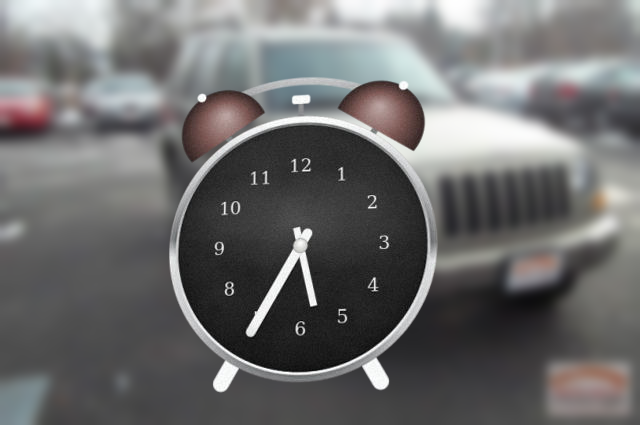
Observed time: **5:35**
